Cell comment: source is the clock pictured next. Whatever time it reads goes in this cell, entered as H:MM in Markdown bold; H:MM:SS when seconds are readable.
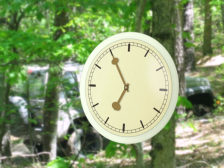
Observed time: **6:55**
